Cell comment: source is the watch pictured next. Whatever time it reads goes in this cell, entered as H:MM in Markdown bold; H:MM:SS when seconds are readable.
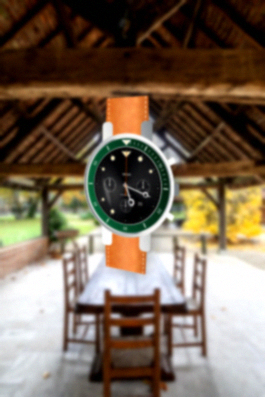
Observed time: **5:18**
